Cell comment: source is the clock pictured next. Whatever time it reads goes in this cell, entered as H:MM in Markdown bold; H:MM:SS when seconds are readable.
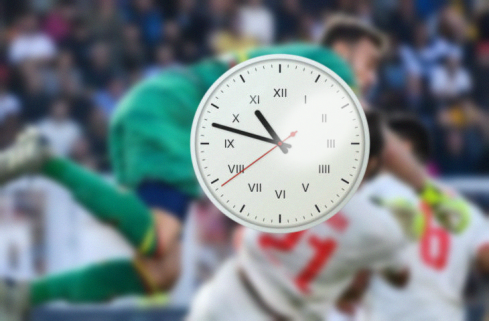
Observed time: **10:47:39**
